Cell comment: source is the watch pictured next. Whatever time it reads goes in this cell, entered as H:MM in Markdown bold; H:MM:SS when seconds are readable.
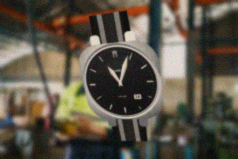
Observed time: **11:04**
